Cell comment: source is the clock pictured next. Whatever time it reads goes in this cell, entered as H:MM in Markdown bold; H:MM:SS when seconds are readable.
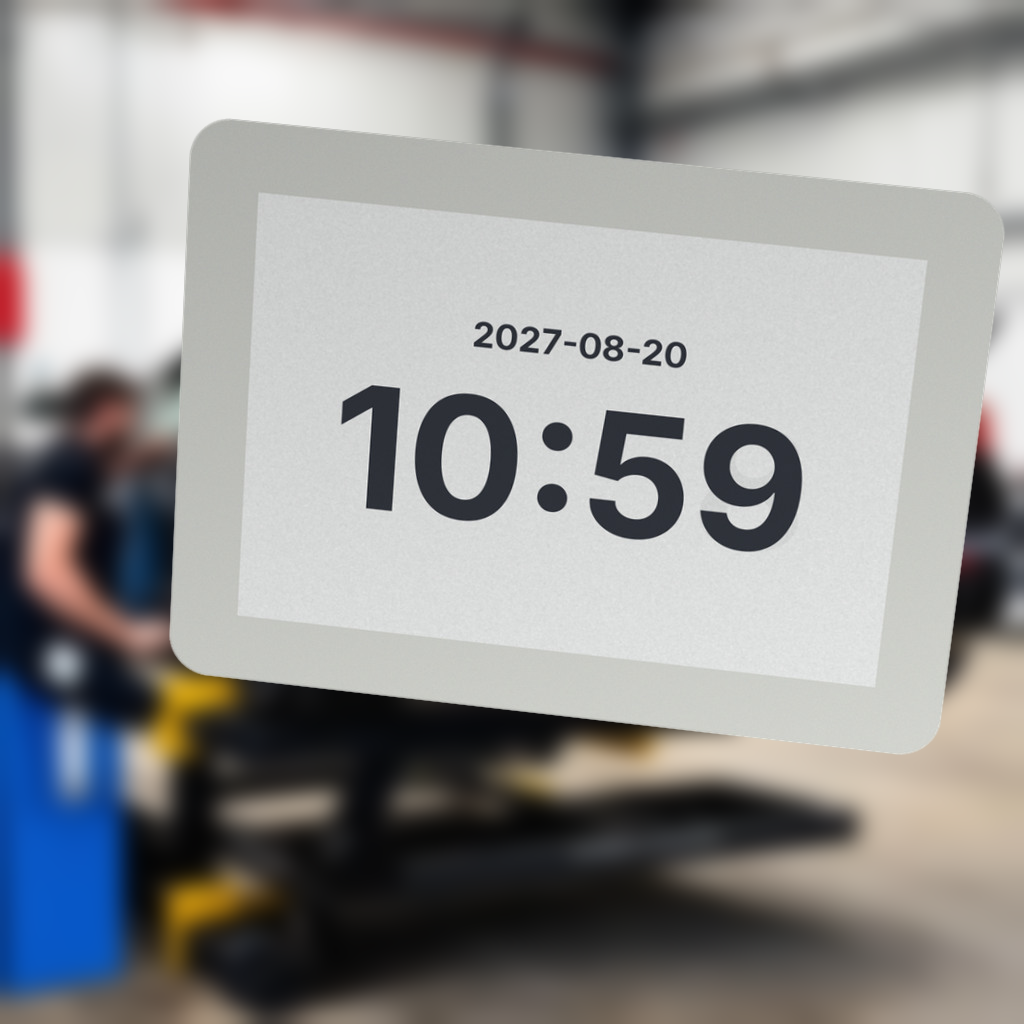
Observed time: **10:59**
